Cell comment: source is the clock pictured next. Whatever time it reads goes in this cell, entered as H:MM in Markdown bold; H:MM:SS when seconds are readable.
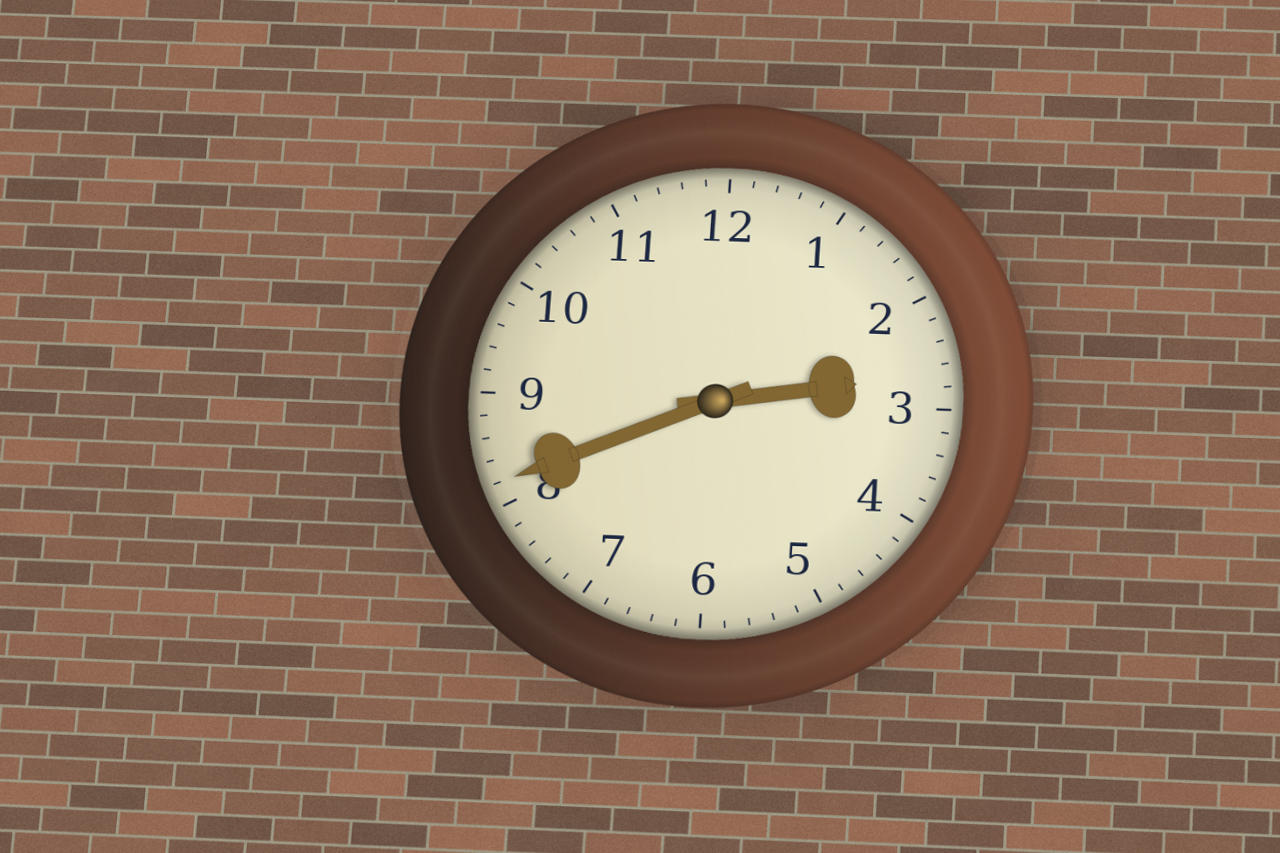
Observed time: **2:41**
